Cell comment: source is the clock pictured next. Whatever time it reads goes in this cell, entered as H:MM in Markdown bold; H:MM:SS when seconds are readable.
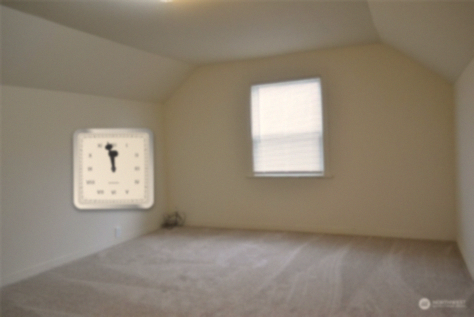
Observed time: **11:58**
